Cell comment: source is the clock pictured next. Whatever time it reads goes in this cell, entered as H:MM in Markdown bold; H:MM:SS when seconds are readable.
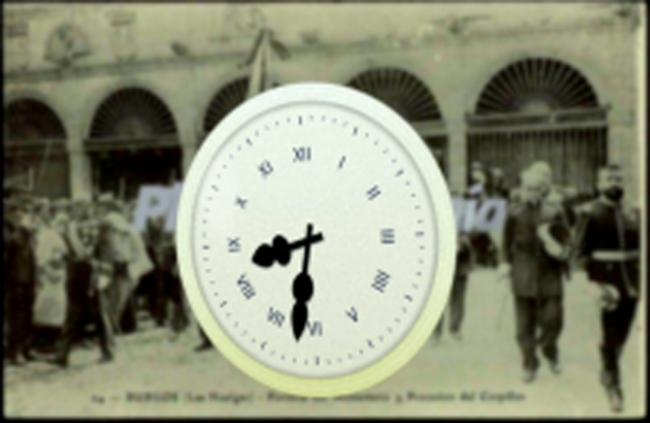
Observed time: **8:32**
